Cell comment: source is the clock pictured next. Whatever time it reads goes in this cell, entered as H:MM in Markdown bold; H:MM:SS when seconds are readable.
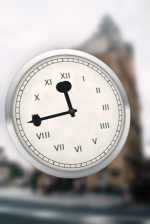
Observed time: **11:44**
